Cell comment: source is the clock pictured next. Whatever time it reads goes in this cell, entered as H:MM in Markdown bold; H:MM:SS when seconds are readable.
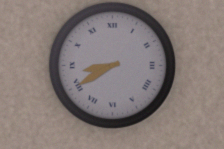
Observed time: **8:40**
